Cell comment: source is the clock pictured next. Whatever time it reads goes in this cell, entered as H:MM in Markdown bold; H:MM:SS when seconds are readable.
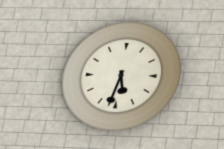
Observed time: **5:32**
